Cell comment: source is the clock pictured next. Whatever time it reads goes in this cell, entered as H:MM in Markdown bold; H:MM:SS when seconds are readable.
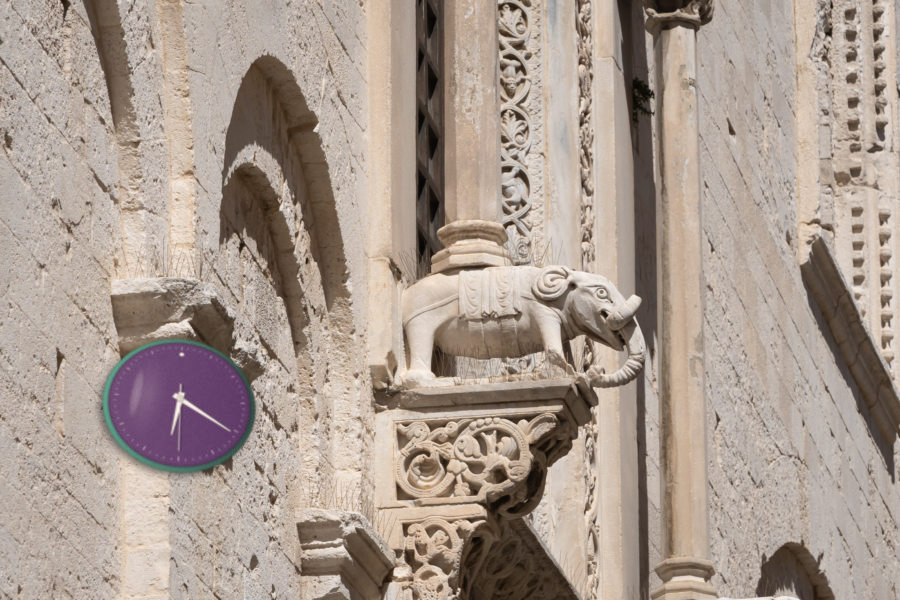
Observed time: **6:20:30**
